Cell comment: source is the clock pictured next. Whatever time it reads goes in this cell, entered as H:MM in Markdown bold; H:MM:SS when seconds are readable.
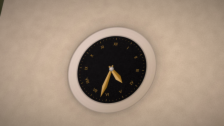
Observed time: **4:32**
